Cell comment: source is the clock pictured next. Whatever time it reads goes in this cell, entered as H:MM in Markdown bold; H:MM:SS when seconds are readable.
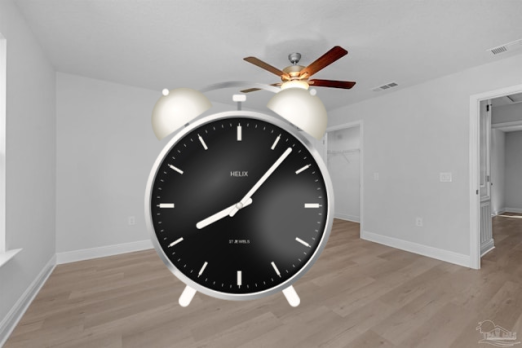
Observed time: **8:07**
